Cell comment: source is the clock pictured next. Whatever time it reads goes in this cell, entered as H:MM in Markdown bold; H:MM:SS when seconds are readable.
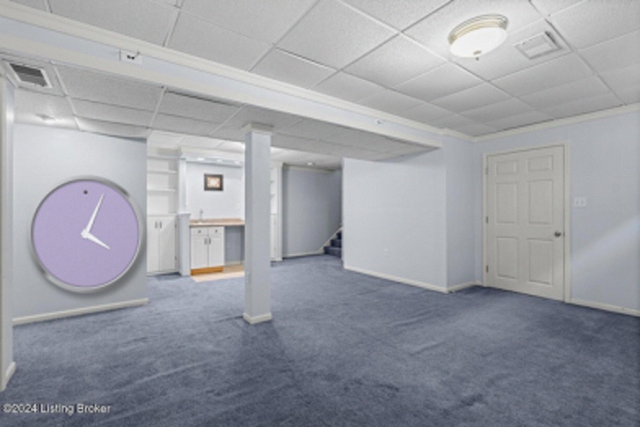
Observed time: **4:04**
